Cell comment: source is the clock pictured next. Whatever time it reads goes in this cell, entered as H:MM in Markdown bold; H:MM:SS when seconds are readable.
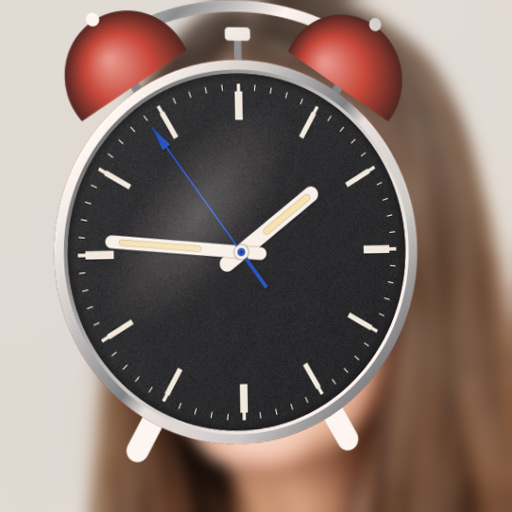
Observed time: **1:45:54**
